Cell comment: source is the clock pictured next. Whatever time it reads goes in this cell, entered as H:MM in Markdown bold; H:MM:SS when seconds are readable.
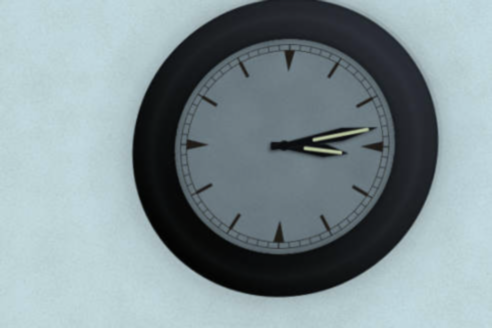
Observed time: **3:13**
